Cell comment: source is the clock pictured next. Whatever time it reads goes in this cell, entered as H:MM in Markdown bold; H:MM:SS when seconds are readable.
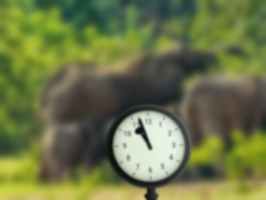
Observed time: **10:57**
